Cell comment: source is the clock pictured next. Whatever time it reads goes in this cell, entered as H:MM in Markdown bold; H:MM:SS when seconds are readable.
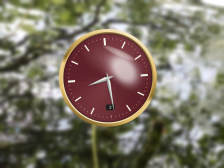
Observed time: **8:29**
